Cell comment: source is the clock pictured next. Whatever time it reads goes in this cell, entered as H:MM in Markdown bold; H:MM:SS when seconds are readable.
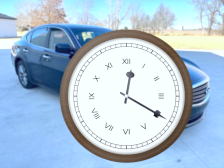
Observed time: **12:20**
